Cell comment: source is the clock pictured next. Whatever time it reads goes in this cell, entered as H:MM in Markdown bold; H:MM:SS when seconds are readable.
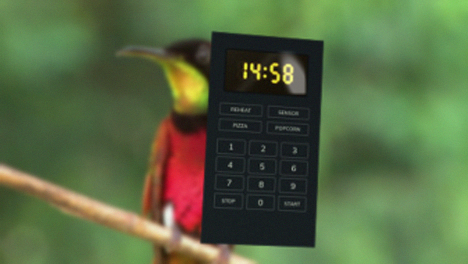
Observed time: **14:58**
